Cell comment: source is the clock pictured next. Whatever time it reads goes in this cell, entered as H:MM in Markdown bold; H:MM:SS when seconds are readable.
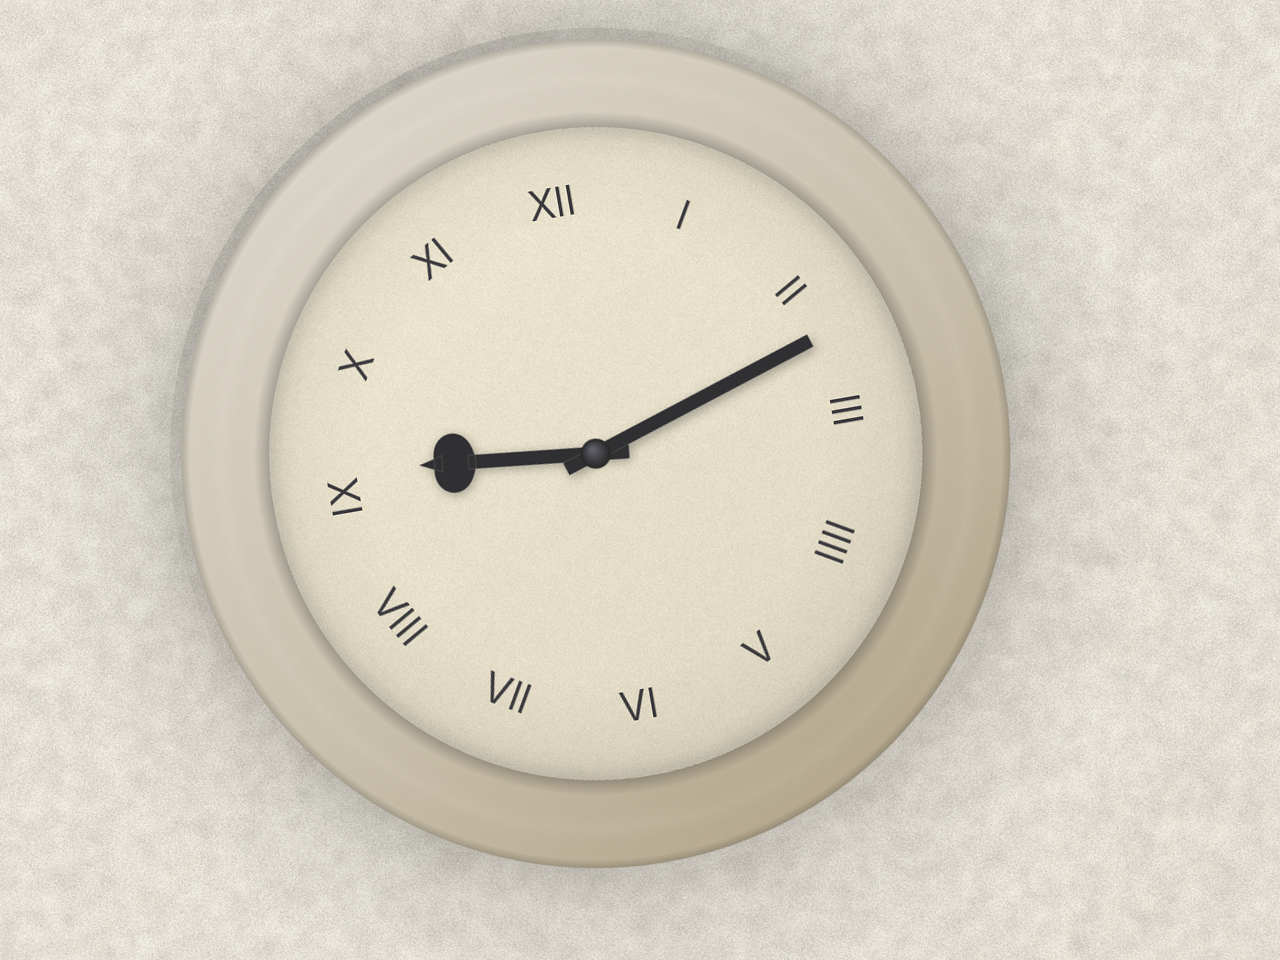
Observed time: **9:12**
